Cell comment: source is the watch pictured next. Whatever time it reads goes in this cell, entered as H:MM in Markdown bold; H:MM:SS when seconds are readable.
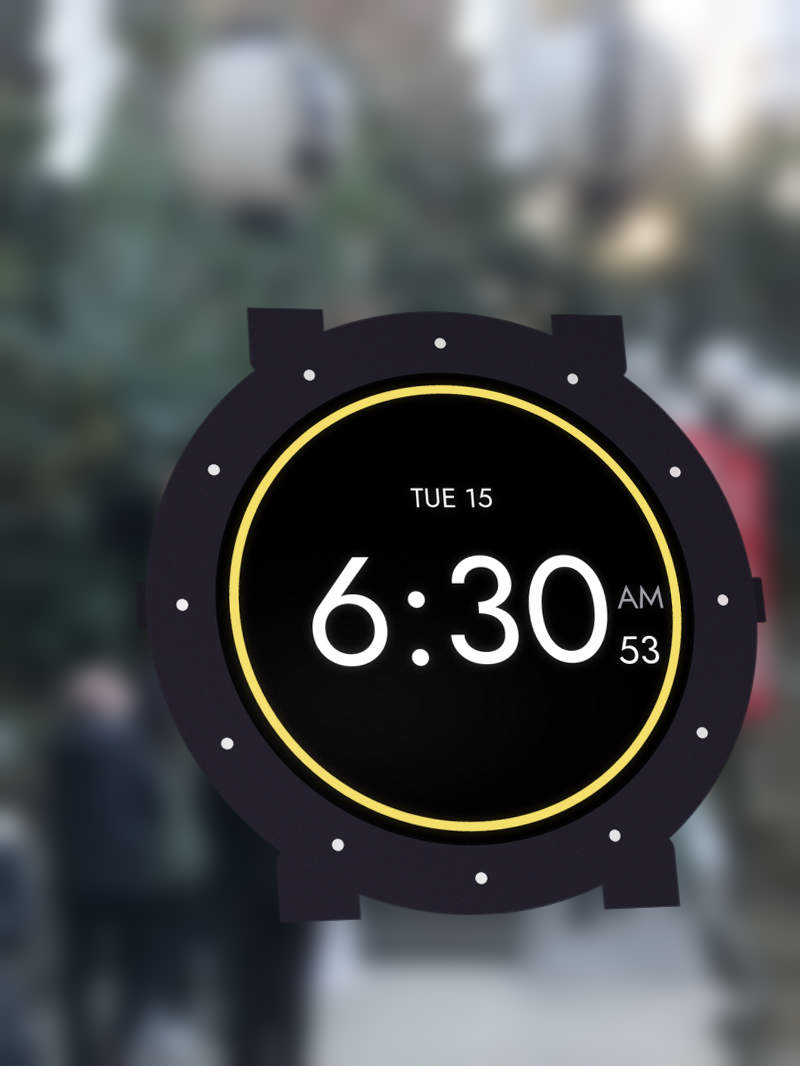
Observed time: **6:30:53**
